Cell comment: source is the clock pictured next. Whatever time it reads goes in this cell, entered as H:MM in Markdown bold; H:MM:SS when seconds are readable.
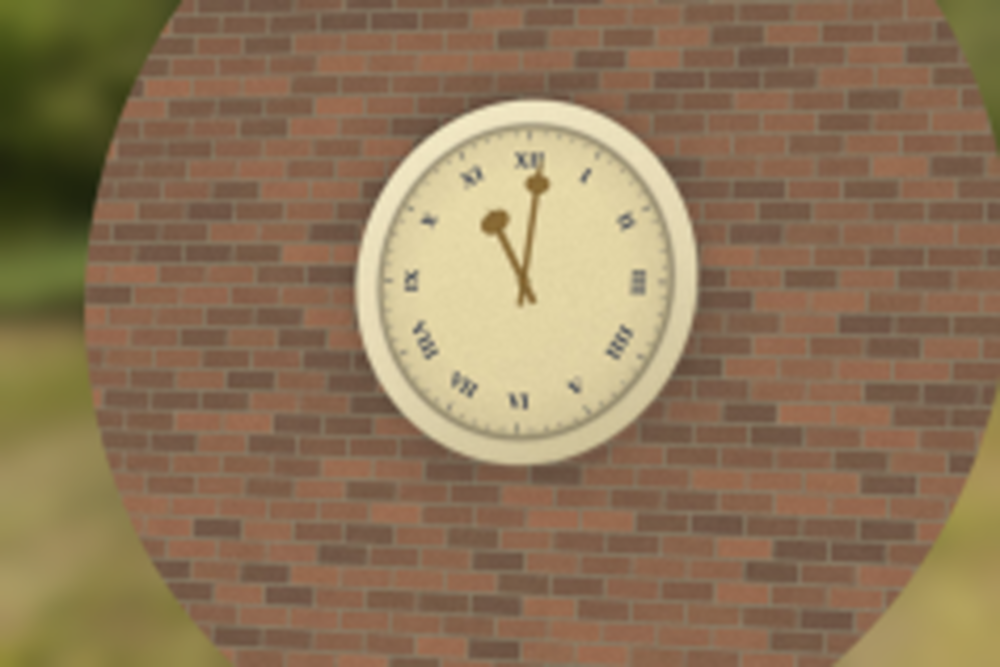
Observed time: **11:01**
